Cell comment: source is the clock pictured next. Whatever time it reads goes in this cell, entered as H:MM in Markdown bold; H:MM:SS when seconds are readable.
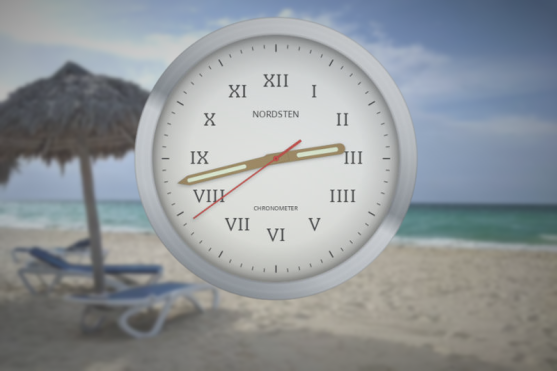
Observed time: **2:42:39**
